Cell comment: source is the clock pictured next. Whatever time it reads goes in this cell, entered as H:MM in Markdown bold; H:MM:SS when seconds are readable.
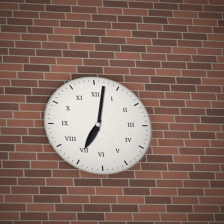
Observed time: **7:02**
